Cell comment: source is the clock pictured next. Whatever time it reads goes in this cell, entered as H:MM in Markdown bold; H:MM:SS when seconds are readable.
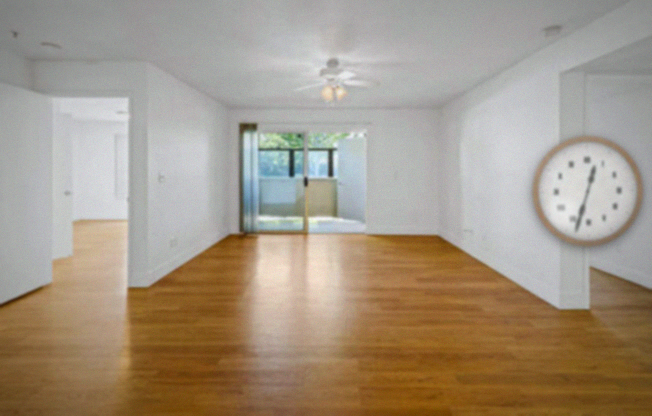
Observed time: **12:33**
